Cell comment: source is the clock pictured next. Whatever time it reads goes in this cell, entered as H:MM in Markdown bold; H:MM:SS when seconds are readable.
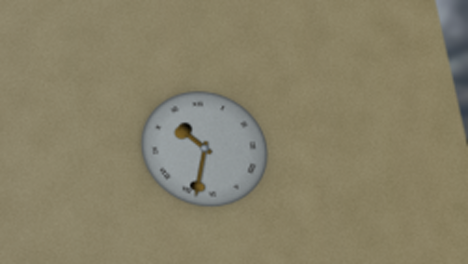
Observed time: **10:33**
